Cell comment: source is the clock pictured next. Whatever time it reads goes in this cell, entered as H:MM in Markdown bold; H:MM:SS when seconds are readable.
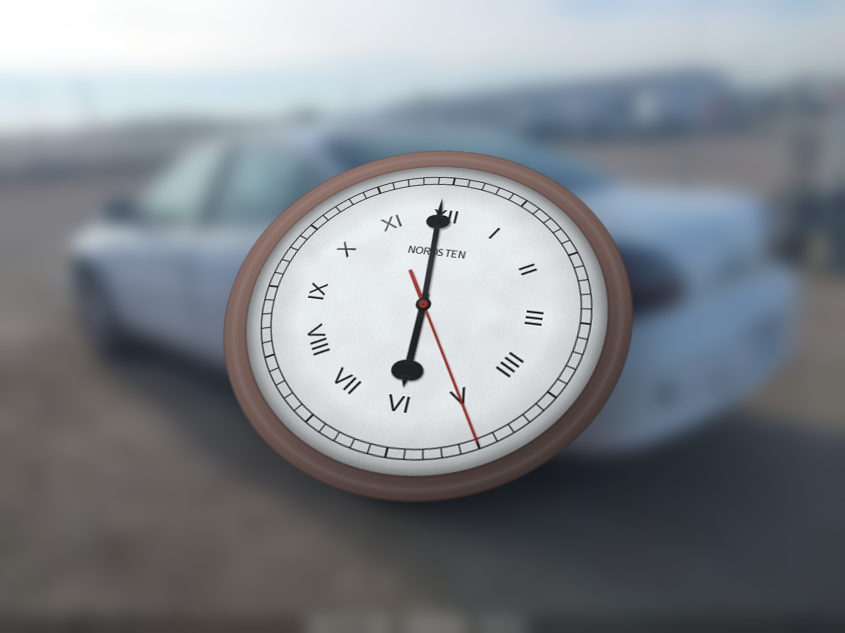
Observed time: **5:59:25**
